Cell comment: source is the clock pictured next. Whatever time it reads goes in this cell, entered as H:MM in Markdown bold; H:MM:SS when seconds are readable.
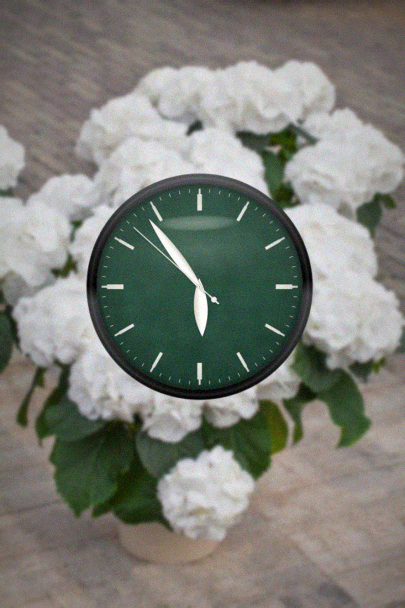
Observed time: **5:53:52**
